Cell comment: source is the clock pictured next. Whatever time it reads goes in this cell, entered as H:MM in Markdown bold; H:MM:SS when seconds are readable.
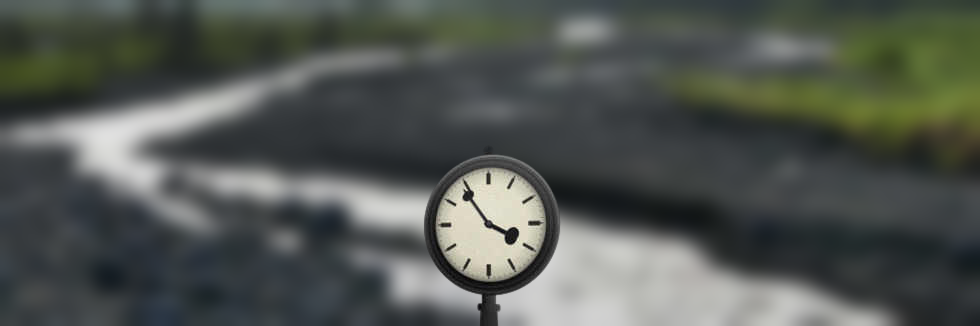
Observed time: **3:54**
